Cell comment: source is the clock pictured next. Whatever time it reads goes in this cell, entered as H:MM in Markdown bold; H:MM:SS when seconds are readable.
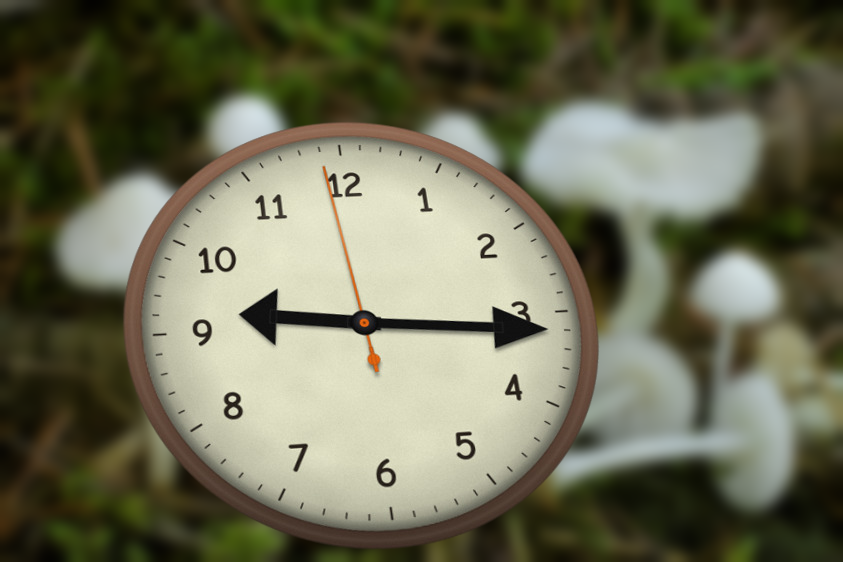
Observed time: **9:15:59**
